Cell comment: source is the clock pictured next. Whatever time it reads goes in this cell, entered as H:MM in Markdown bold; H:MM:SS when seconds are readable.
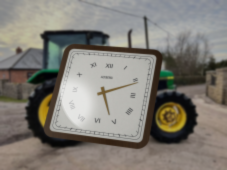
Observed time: **5:11**
